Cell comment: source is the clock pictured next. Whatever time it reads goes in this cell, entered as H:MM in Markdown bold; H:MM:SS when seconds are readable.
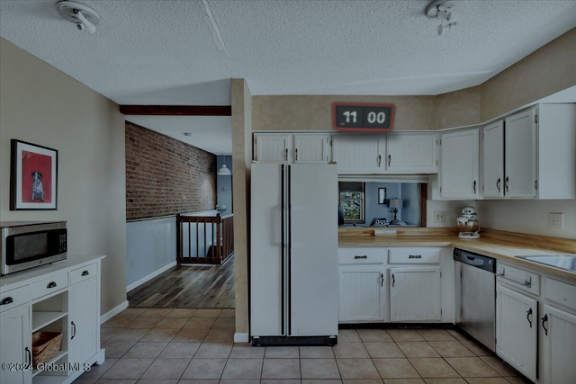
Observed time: **11:00**
